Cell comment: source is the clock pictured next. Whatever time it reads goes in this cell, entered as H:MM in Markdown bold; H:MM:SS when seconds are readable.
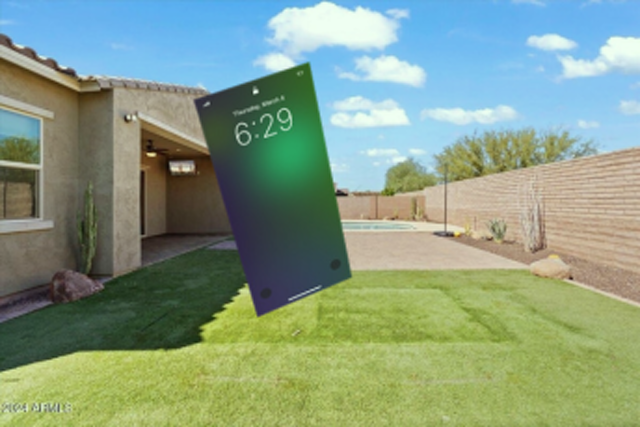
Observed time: **6:29**
